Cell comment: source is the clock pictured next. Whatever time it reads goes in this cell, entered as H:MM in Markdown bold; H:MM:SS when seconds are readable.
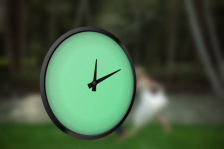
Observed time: **12:11**
